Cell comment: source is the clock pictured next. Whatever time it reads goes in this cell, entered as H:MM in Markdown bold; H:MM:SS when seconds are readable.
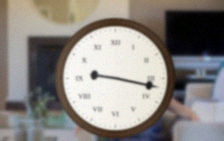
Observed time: **9:17**
